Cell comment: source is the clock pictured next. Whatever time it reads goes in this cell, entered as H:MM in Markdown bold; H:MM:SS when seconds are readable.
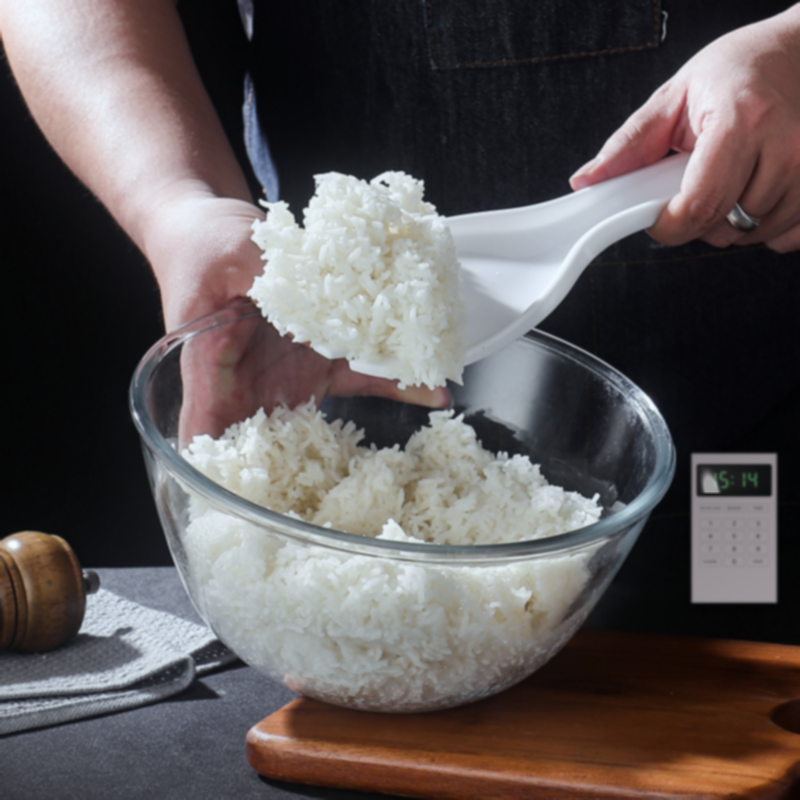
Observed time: **15:14**
